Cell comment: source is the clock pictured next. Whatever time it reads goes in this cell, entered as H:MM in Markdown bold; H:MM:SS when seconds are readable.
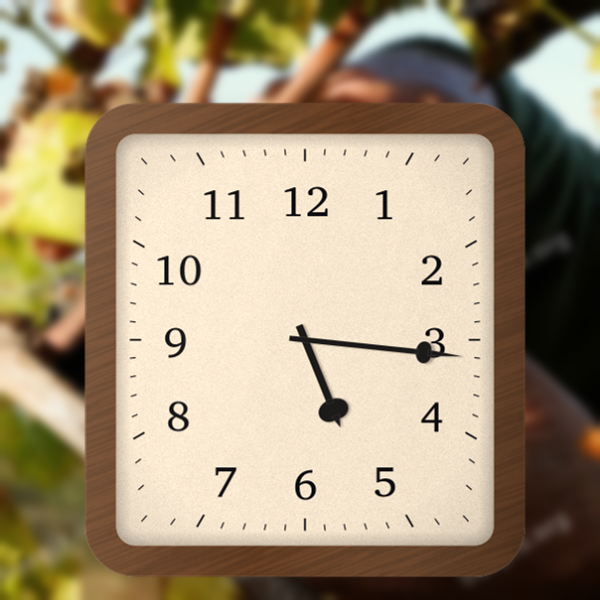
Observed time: **5:16**
